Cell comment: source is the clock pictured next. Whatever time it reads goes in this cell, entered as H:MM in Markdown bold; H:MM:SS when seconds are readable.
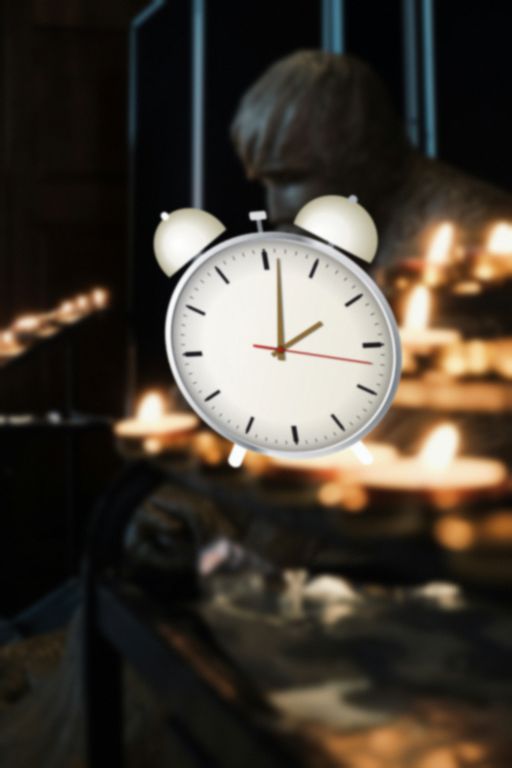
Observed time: **2:01:17**
